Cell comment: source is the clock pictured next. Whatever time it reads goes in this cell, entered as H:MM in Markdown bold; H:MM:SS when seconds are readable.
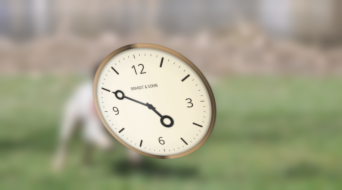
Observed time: **4:50**
